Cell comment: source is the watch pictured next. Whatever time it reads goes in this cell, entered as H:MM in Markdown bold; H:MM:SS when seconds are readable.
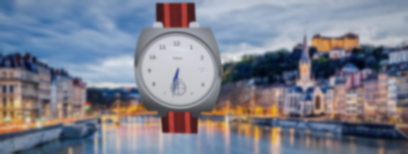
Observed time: **6:32**
